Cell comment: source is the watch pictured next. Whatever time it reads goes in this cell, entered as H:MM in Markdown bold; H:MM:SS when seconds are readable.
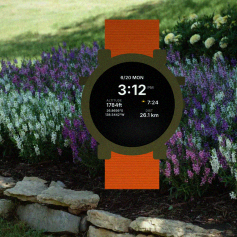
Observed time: **3:12**
